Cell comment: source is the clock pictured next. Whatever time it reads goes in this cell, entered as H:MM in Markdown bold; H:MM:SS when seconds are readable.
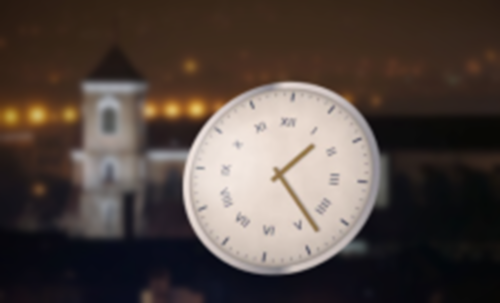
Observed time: **1:23**
